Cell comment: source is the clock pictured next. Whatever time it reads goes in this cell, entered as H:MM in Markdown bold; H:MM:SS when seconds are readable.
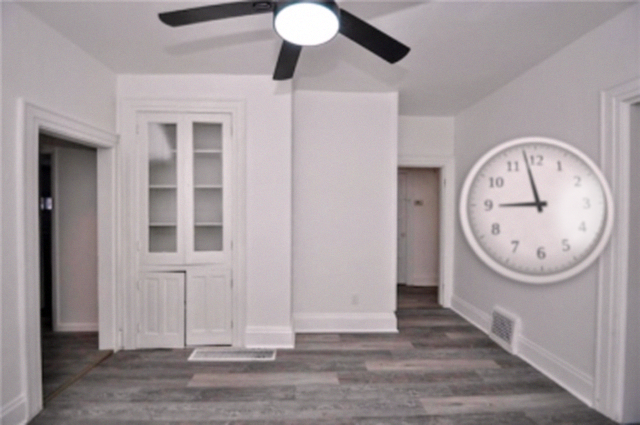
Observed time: **8:58**
